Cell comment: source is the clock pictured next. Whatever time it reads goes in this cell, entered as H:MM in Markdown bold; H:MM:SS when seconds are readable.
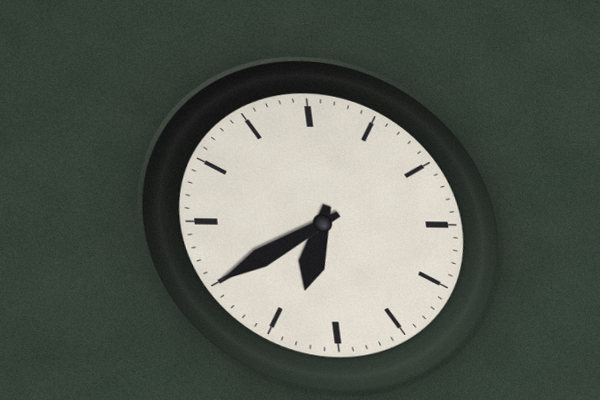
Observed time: **6:40**
